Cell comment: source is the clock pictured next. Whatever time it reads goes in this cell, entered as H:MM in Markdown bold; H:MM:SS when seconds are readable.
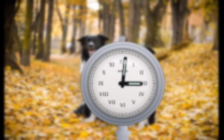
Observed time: **3:01**
